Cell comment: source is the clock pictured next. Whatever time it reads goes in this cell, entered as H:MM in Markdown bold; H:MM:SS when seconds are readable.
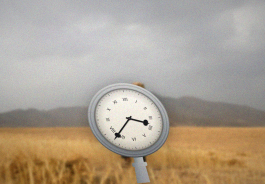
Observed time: **3:37**
